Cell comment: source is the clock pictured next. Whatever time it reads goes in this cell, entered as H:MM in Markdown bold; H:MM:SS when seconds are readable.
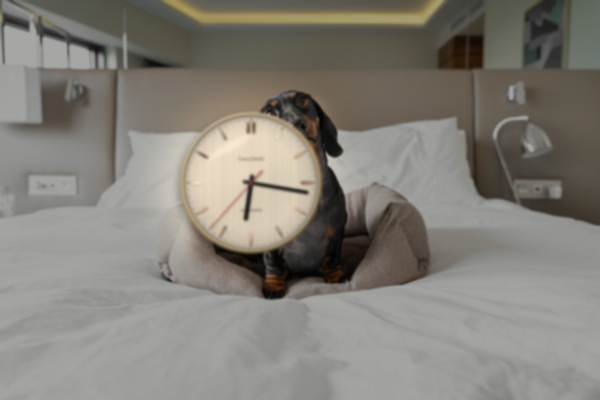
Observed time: **6:16:37**
